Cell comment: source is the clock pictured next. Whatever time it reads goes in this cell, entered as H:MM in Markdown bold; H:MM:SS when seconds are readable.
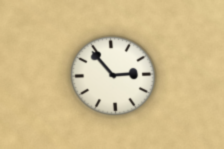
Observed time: **2:54**
